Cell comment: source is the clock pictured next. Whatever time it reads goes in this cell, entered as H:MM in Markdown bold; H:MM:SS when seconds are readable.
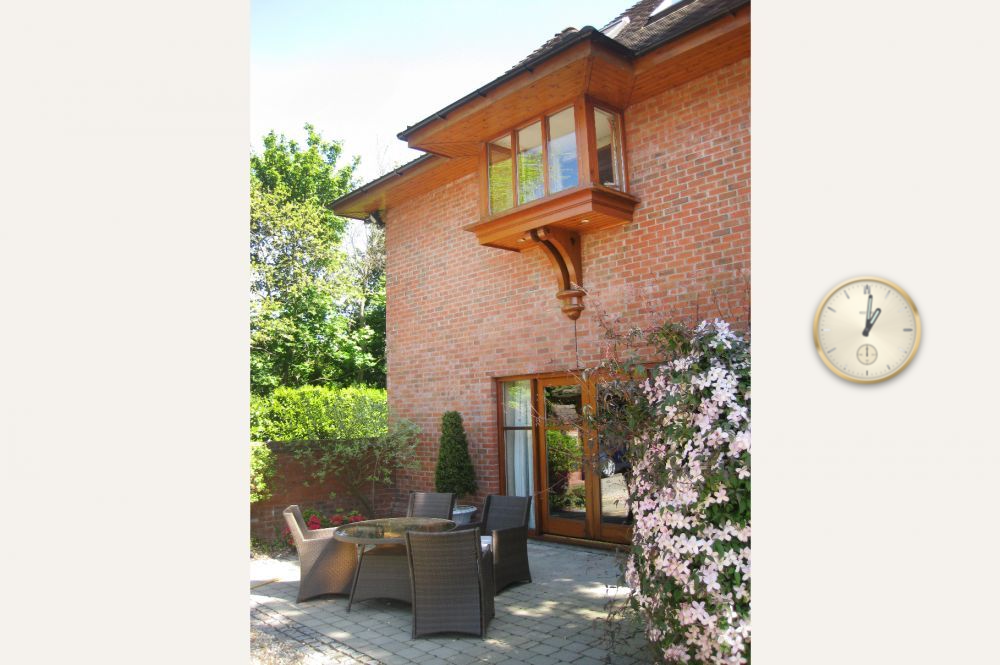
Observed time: **1:01**
